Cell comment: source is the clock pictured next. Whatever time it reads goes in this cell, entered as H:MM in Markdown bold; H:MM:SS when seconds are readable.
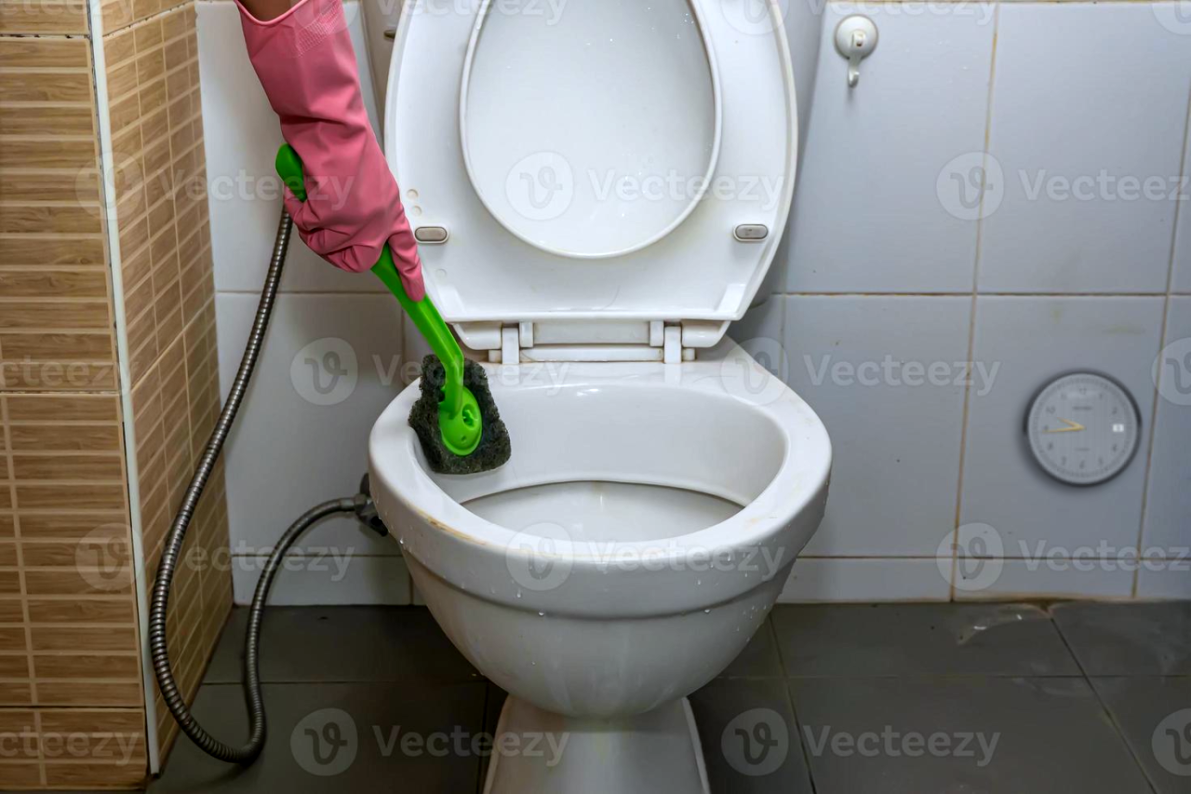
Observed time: **9:44**
